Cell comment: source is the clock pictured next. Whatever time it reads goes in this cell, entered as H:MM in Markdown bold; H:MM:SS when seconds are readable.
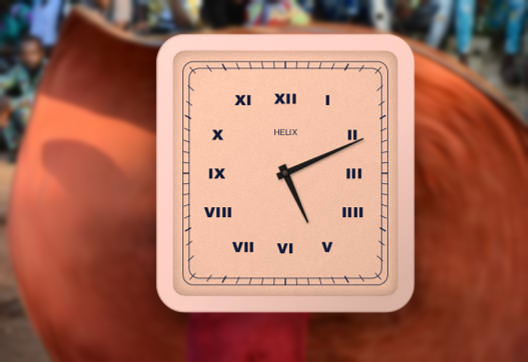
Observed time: **5:11**
